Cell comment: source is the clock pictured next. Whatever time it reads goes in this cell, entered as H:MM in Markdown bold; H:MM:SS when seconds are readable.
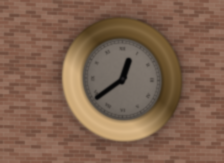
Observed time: **12:39**
